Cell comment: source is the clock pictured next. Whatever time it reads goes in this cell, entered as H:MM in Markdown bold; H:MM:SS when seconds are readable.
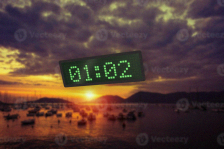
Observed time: **1:02**
